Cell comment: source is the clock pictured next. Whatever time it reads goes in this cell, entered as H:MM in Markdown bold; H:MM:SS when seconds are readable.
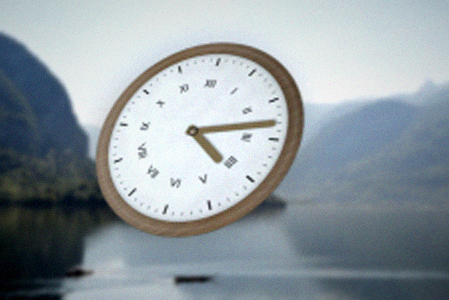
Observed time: **4:13**
